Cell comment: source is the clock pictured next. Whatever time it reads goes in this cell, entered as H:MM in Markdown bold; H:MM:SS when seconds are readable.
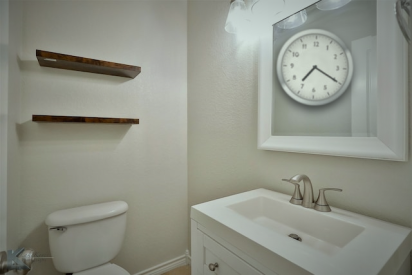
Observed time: **7:20**
